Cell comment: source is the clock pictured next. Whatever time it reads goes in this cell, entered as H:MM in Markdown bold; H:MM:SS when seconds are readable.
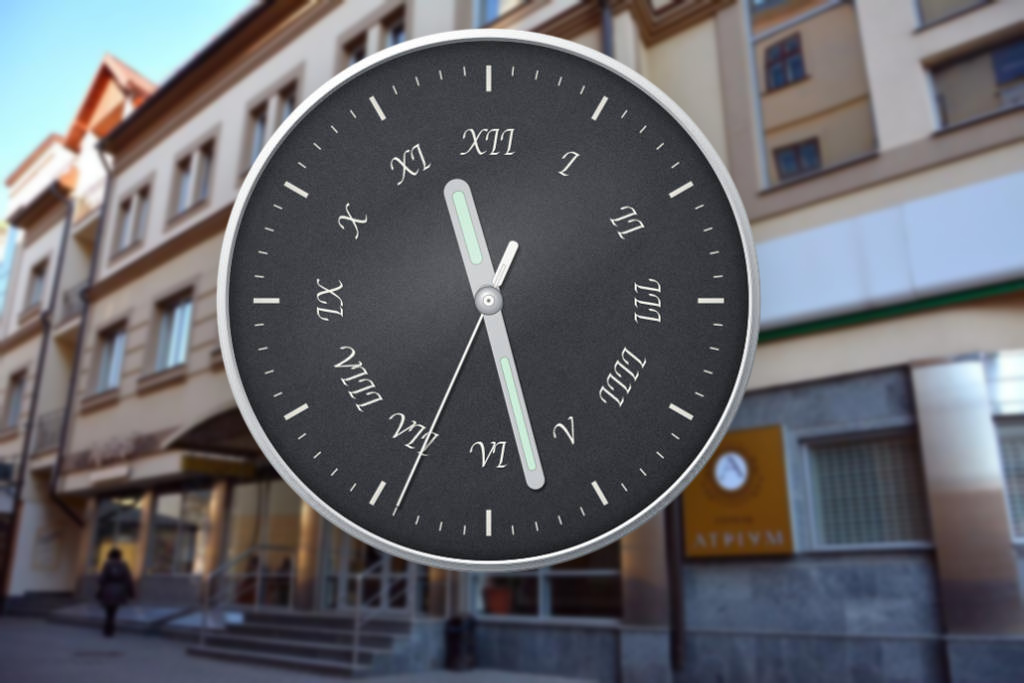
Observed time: **11:27:34**
